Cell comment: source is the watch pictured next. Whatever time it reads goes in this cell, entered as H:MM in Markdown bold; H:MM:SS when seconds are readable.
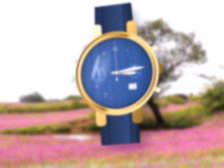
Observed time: **3:14**
